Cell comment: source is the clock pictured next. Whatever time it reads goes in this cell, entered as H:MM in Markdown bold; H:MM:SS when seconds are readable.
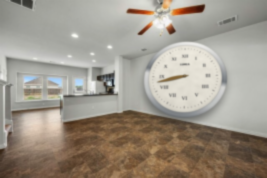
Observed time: **8:43**
